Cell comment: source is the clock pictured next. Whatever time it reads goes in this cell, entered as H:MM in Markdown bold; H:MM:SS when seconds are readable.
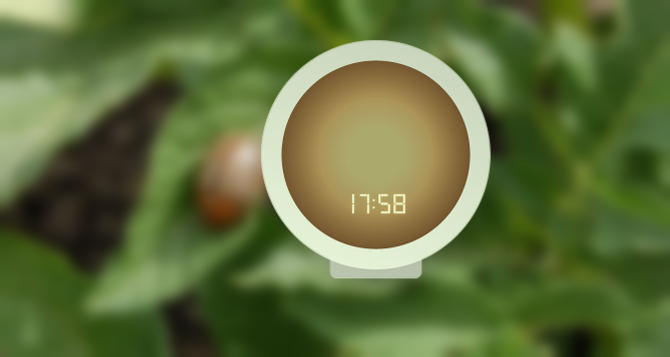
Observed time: **17:58**
